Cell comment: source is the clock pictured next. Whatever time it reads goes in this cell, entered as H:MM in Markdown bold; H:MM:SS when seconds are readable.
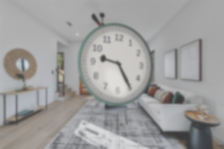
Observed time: **9:25**
